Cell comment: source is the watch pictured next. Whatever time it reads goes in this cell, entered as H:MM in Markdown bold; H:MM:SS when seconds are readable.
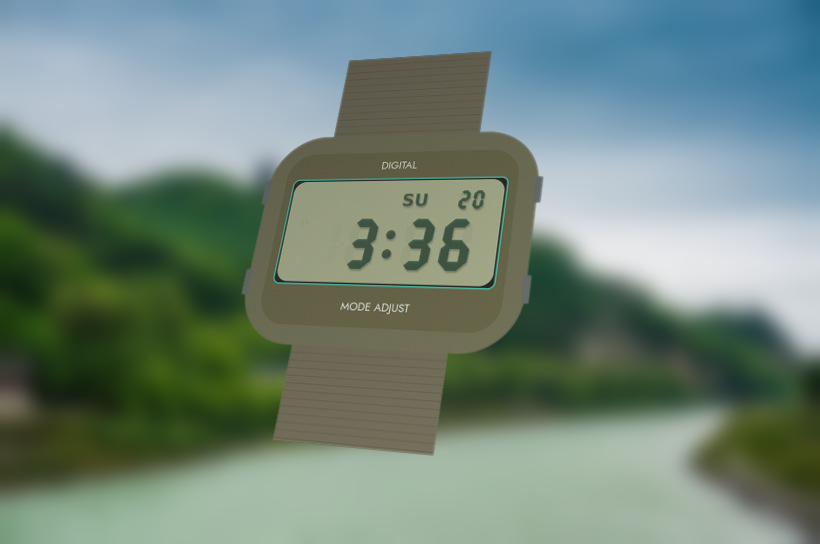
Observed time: **3:36**
